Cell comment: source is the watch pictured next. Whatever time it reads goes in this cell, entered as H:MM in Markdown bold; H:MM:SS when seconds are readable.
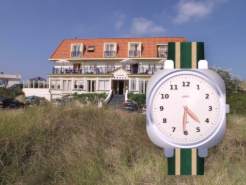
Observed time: **4:31**
